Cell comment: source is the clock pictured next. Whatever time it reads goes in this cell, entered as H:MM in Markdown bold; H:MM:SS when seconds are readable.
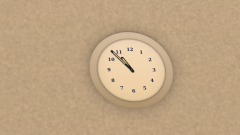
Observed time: **10:53**
